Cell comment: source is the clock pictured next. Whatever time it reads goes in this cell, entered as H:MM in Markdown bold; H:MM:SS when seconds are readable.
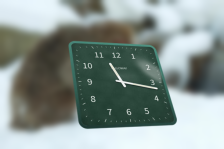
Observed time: **11:17**
